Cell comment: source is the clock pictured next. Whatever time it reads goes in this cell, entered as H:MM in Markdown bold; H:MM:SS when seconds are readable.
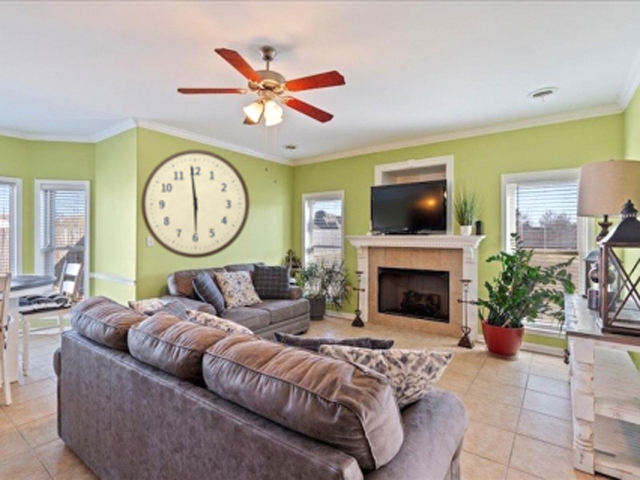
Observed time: **5:59**
